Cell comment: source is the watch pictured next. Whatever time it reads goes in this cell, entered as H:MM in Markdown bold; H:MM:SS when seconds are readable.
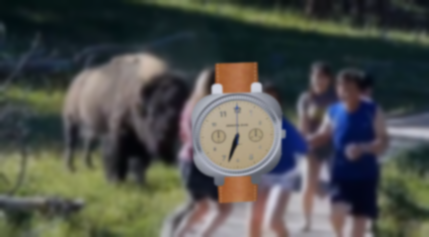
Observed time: **6:33**
